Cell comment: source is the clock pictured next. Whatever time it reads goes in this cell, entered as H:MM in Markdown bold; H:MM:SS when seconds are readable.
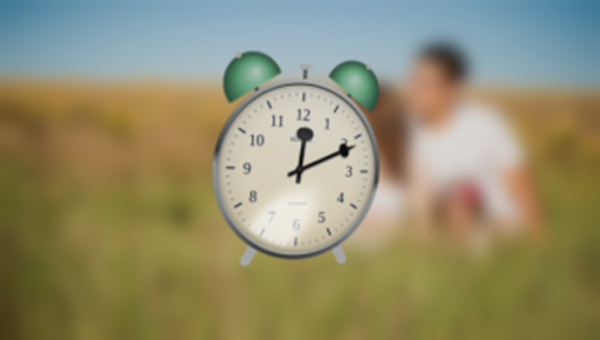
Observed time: **12:11**
